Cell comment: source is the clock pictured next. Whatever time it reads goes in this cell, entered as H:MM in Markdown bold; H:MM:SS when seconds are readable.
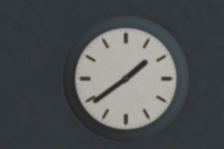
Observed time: **1:39**
